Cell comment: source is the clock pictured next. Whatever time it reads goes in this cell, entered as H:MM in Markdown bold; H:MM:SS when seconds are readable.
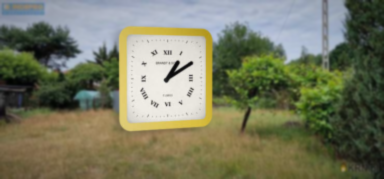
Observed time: **1:10**
